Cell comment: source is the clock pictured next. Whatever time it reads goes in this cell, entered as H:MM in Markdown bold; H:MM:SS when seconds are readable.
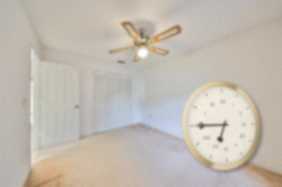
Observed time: **6:45**
